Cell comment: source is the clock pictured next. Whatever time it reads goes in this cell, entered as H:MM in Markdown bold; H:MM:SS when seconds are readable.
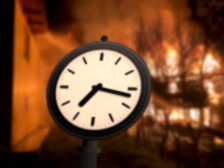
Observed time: **7:17**
